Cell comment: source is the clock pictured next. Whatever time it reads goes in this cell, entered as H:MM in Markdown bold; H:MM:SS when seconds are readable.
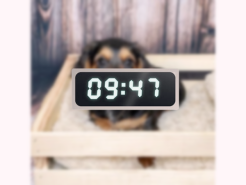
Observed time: **9:47**
